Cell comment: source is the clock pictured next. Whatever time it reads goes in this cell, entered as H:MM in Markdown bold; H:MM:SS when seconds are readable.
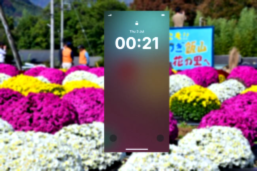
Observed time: **0:21**
